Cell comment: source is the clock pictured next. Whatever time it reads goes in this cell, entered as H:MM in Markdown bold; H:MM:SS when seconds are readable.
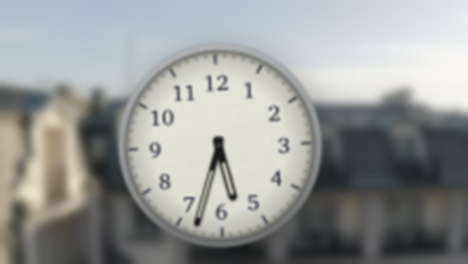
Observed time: **5:33**
